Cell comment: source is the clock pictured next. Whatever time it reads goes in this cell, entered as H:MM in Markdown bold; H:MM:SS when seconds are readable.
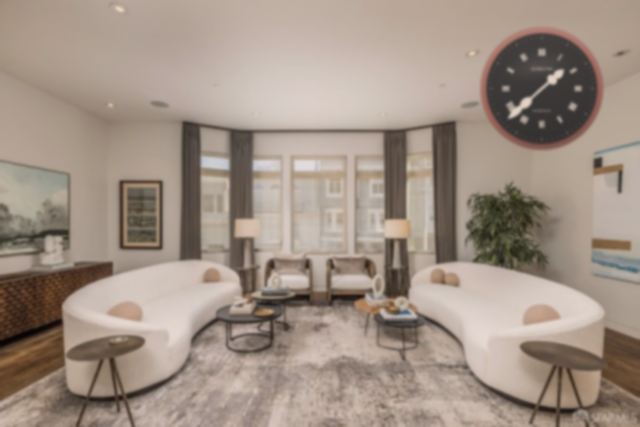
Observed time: **1:38**
